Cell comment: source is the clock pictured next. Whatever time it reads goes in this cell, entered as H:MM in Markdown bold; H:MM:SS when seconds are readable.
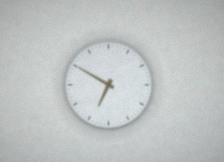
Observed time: **6:50**
